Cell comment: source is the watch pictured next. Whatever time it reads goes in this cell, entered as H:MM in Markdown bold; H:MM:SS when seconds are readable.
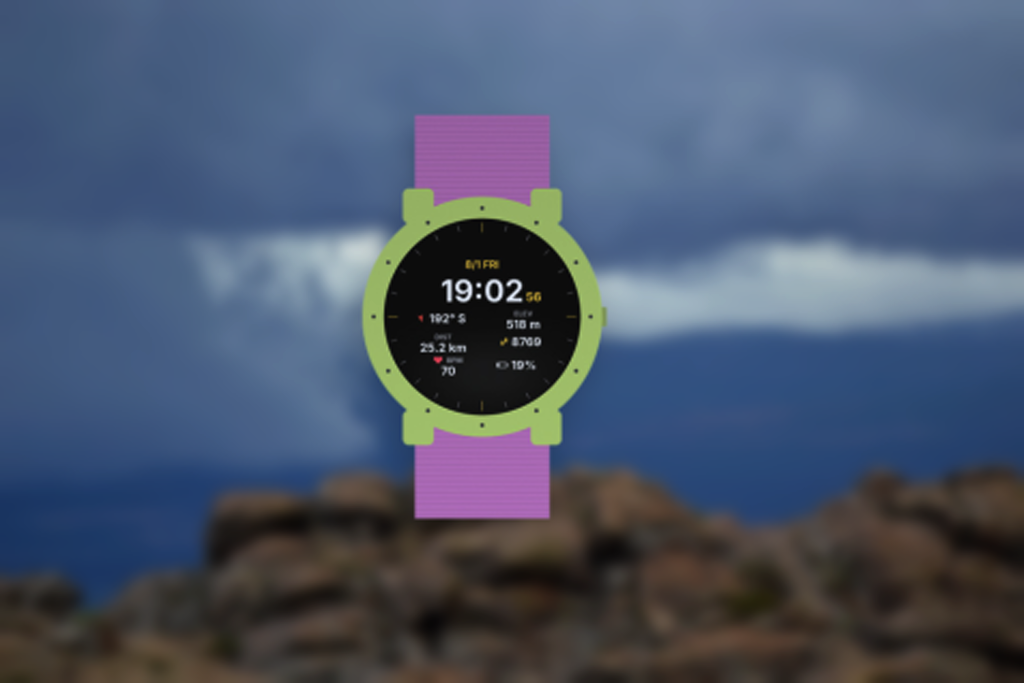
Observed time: **19:02**
